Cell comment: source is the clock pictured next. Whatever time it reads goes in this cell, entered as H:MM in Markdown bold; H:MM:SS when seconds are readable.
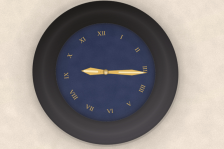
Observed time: **9:16**
